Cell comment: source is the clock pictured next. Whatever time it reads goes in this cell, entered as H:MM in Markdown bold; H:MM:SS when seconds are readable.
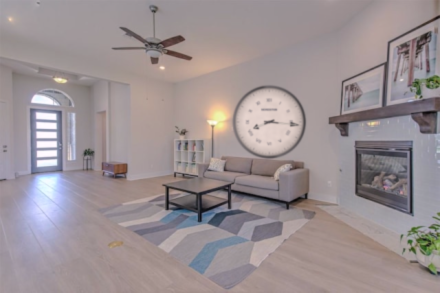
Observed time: **8:16**
